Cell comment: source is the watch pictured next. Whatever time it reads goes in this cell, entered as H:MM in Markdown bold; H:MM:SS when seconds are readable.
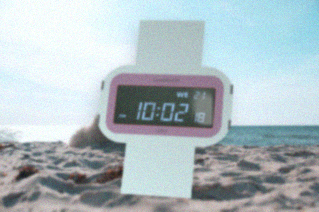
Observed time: **10:02**
